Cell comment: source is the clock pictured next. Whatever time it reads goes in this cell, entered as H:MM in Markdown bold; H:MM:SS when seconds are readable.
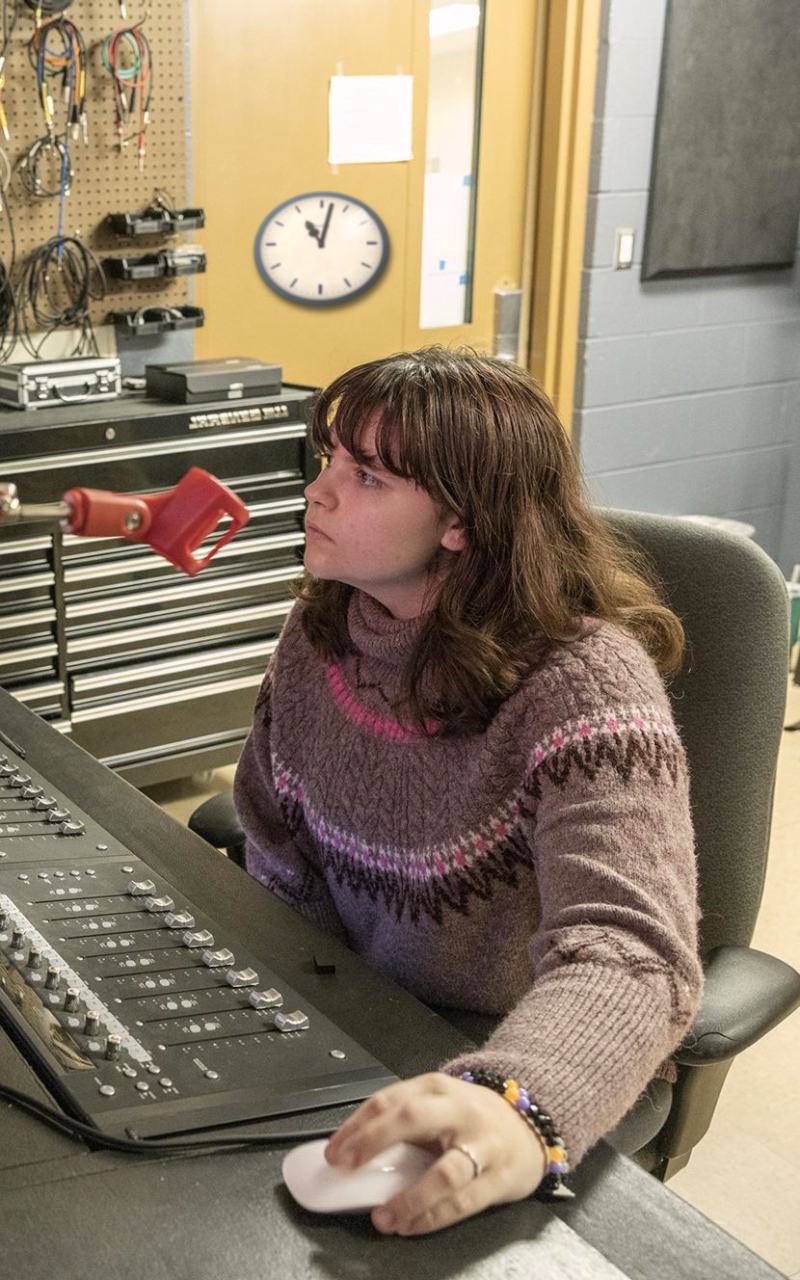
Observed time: **11:02**
